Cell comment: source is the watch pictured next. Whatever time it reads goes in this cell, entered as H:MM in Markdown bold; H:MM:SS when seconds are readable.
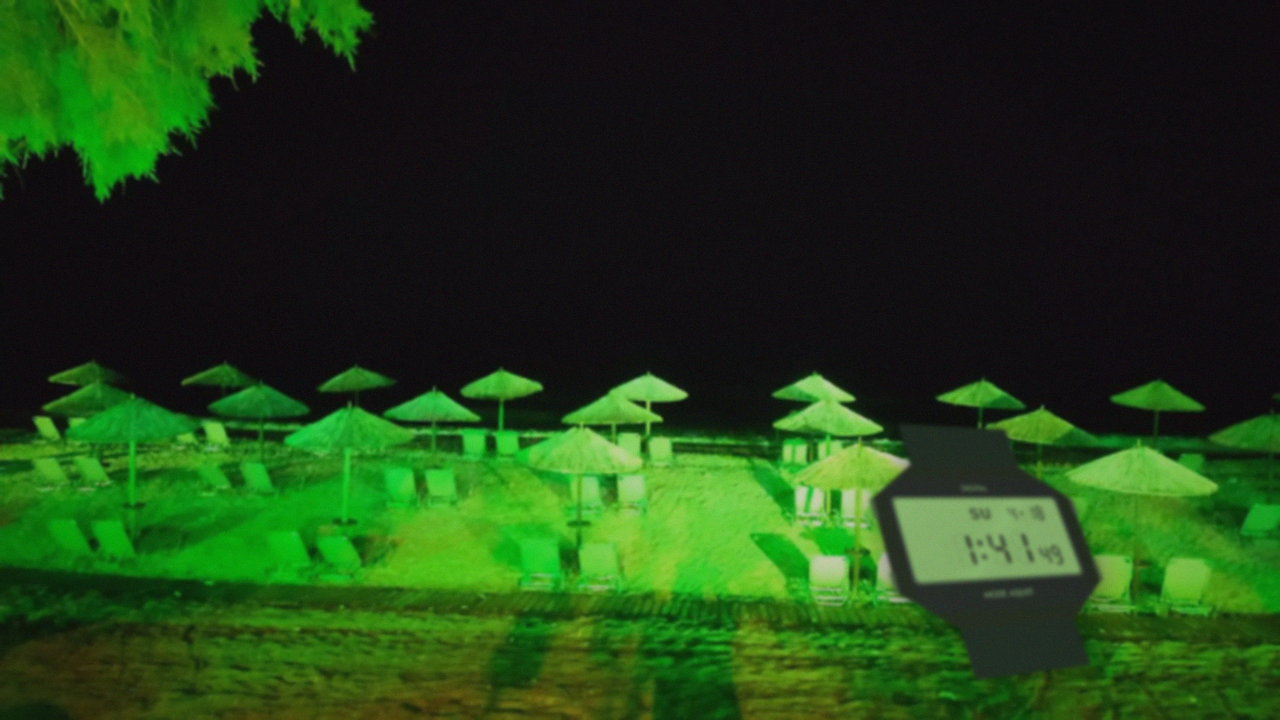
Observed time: **1:41**
